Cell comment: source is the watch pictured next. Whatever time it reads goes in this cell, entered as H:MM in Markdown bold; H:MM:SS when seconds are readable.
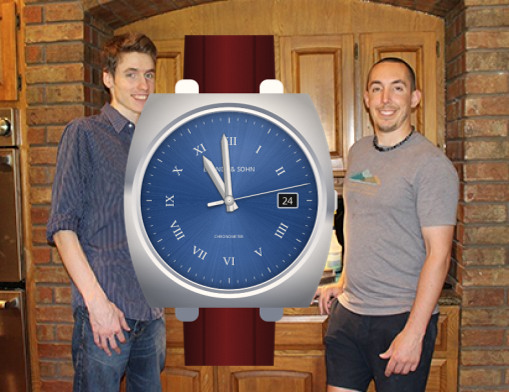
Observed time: **10:59:13**
